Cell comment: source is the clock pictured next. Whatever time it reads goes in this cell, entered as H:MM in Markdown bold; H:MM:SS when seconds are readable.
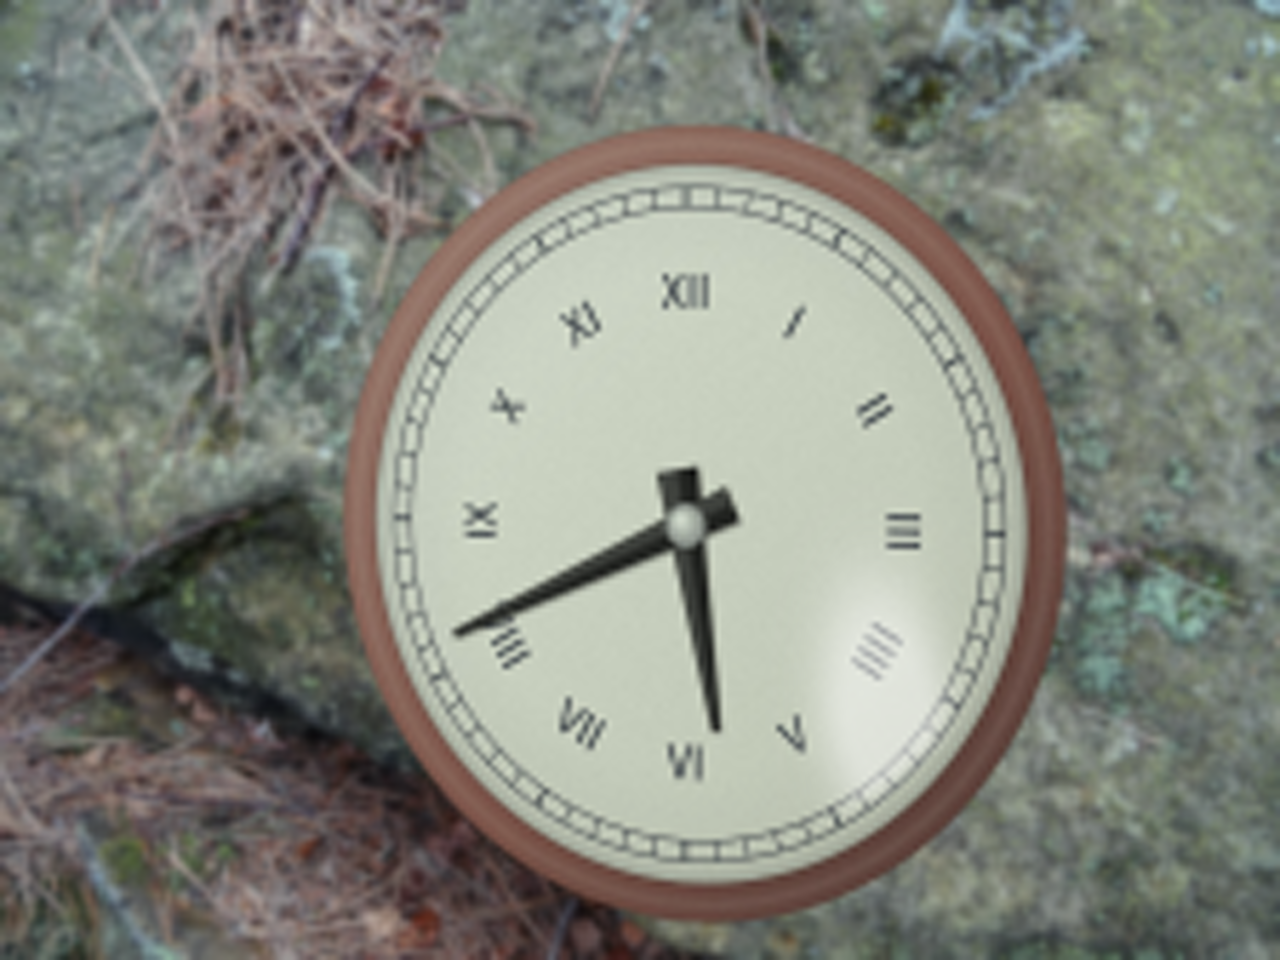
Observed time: **5:41**
